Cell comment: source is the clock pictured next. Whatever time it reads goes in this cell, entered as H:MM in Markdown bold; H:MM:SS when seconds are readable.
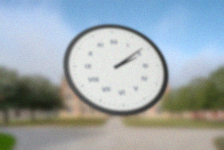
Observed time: **2:09**
